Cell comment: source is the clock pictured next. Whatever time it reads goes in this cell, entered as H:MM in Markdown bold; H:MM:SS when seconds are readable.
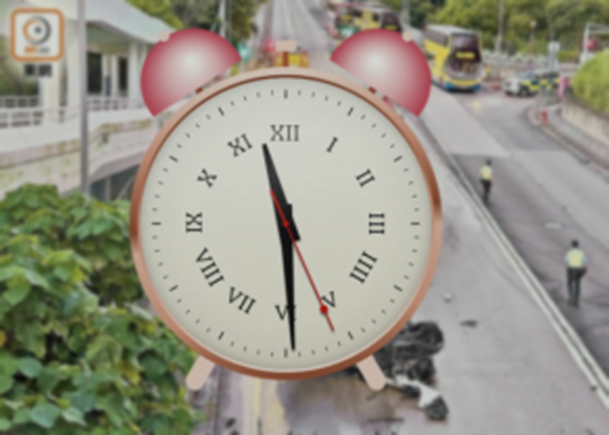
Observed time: **11:29:26**
